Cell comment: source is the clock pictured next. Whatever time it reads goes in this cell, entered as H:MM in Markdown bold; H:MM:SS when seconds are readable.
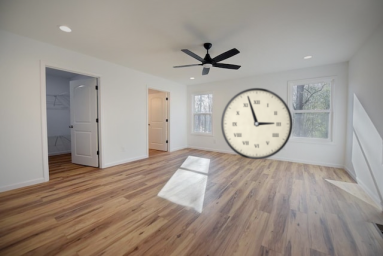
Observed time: **2:57**
